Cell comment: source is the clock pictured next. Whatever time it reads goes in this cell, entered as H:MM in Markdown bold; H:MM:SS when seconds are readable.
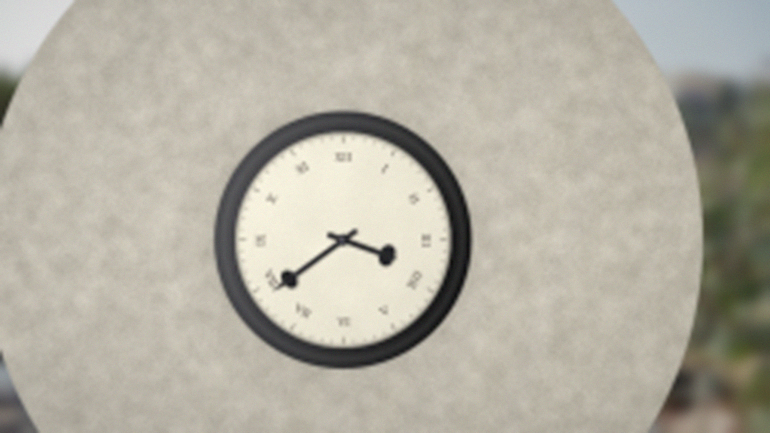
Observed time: **3:39**
